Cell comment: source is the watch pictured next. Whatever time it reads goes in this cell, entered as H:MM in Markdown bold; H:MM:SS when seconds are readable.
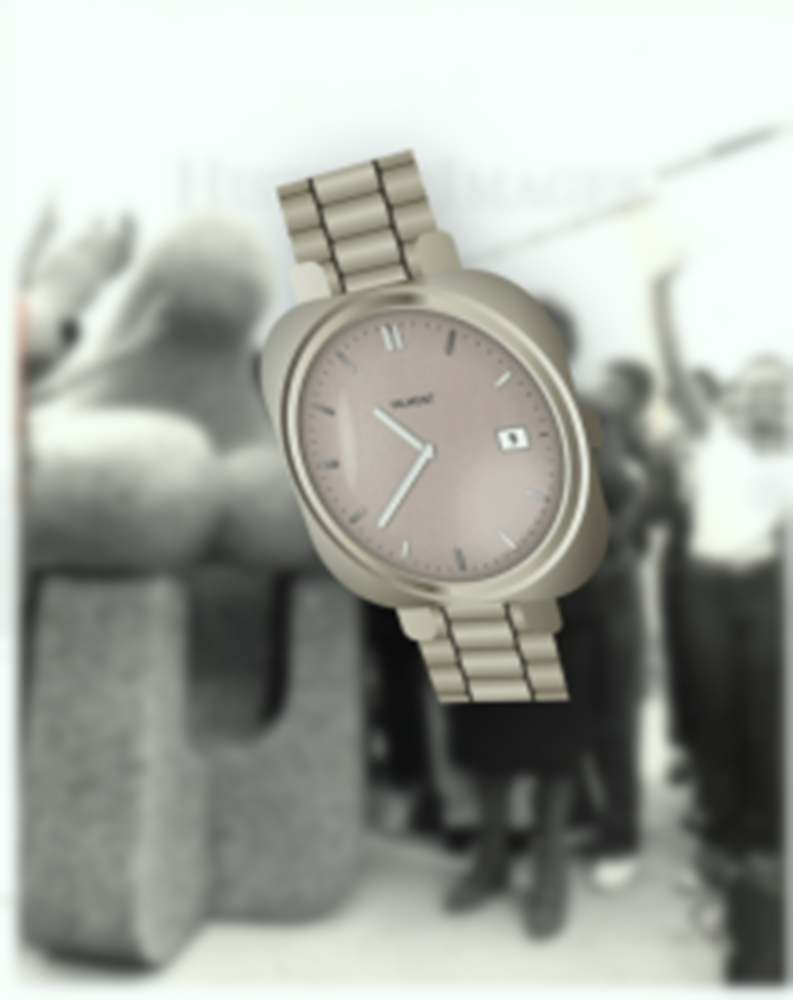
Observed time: **10:38**
